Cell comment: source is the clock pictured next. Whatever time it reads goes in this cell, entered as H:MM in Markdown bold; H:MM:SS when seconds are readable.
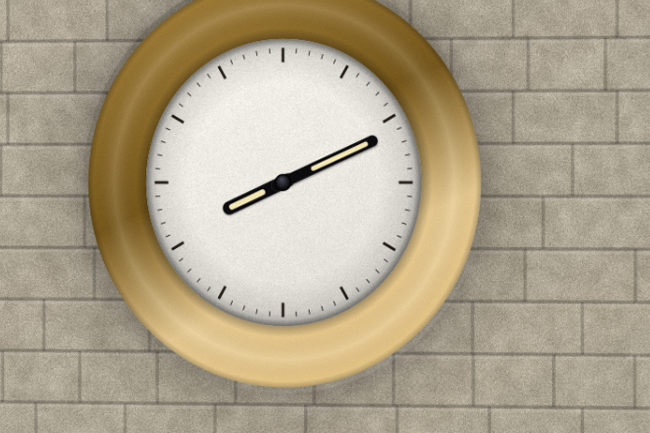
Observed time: **8:11**
